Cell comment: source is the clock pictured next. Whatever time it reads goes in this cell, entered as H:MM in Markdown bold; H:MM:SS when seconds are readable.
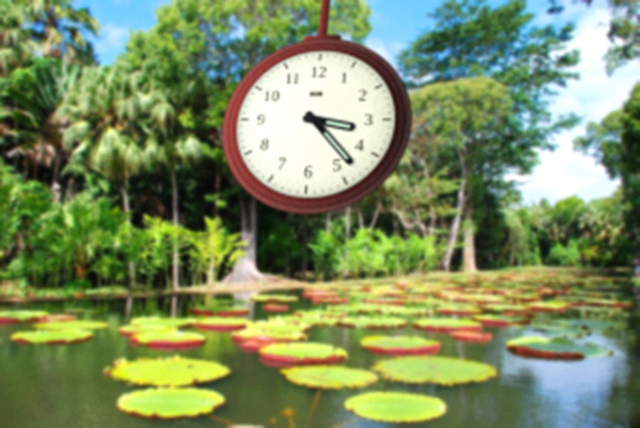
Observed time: **3:23**
